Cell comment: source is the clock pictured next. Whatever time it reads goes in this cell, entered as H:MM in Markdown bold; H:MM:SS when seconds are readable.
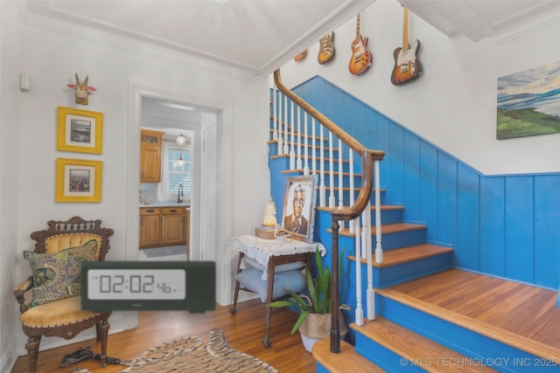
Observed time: **2:02**
